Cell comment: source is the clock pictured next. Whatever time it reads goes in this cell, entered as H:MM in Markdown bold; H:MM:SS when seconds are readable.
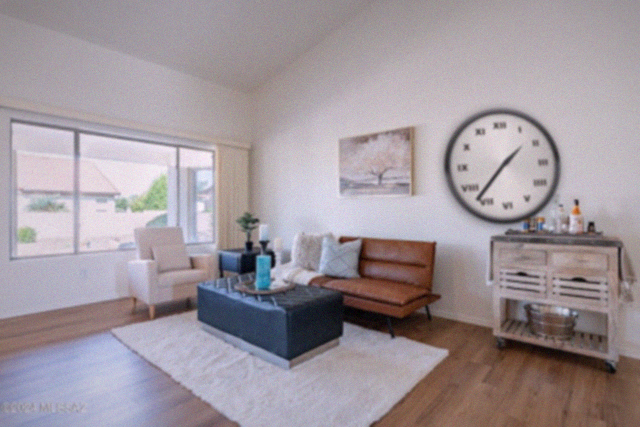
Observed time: **1:37**
